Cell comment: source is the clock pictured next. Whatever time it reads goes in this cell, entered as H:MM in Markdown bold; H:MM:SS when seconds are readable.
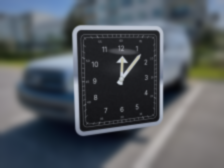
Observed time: **12:07**
